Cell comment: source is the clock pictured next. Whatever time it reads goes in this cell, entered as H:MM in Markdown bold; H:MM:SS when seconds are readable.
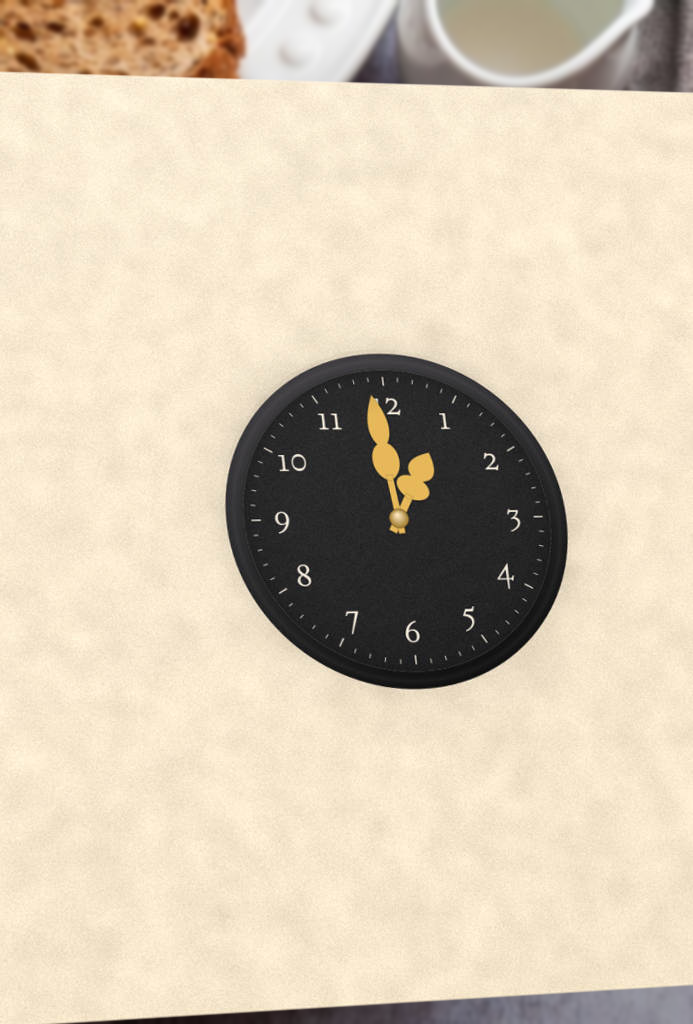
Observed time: **12:59**
